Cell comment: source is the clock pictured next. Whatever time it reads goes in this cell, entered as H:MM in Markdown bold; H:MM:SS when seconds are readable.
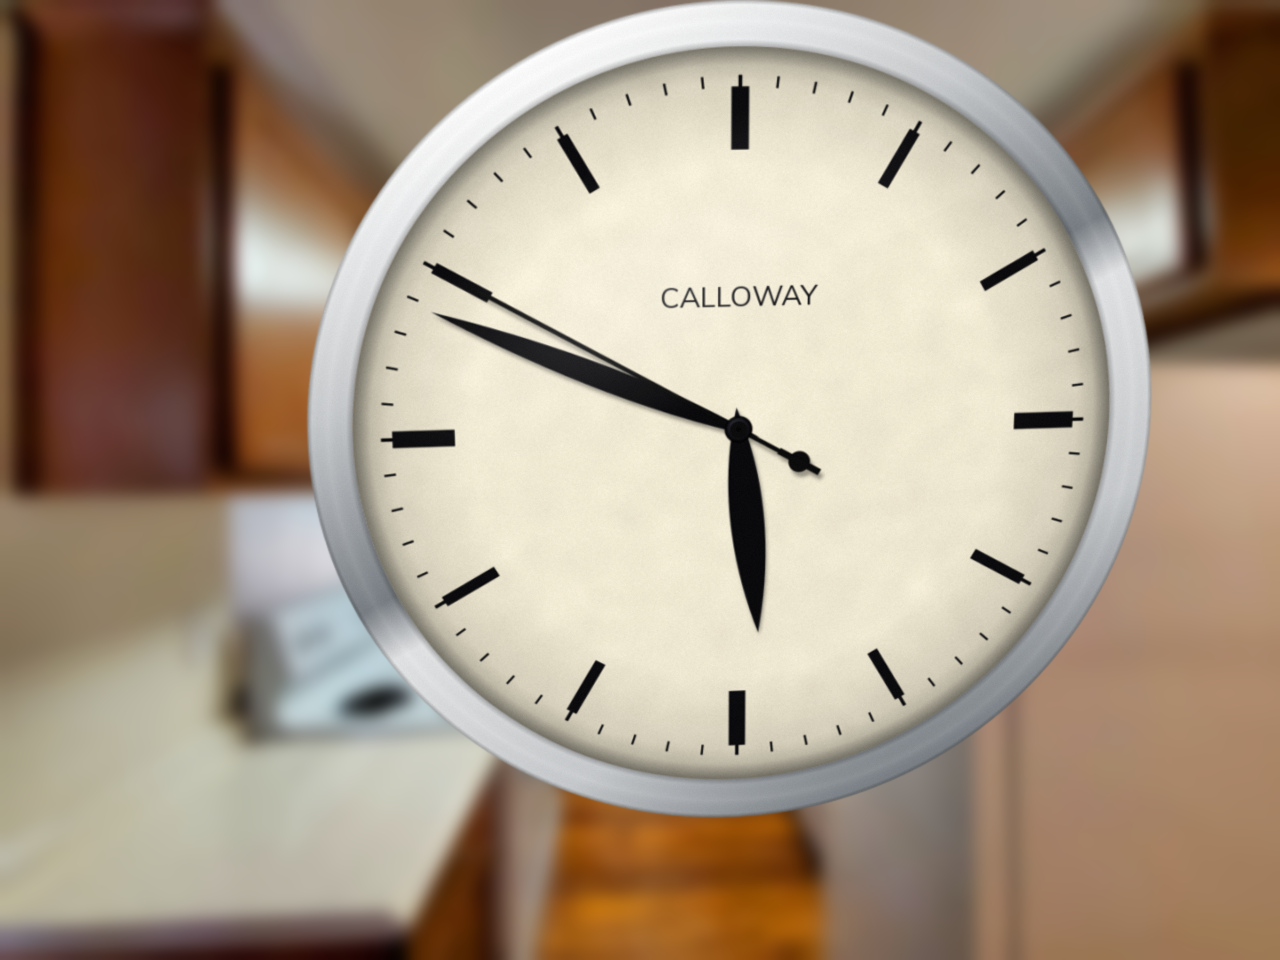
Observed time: **5:48:50**
